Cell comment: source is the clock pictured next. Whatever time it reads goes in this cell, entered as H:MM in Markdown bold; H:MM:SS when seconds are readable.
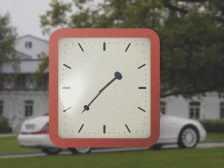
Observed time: **1:37**
